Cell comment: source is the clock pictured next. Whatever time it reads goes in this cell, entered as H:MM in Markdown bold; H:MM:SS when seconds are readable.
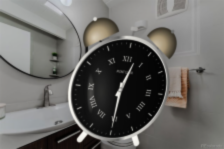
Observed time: **12:30**
